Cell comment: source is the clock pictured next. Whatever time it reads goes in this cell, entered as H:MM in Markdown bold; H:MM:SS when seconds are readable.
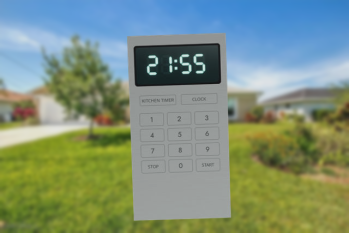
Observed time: **21:55**
